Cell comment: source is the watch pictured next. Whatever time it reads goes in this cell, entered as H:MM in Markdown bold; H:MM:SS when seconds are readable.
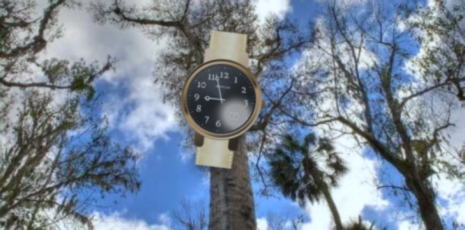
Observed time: **8:57**
